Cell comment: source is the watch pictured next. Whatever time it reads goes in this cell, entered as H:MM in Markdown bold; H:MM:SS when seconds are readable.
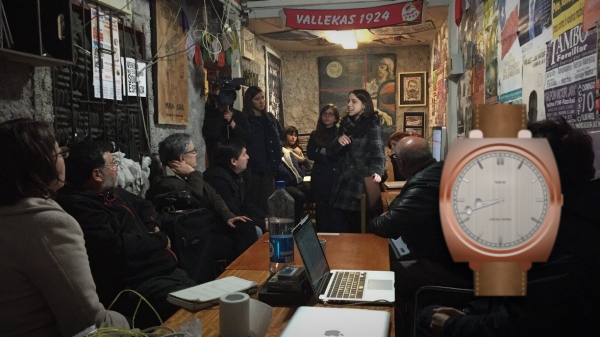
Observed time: **8:42**
